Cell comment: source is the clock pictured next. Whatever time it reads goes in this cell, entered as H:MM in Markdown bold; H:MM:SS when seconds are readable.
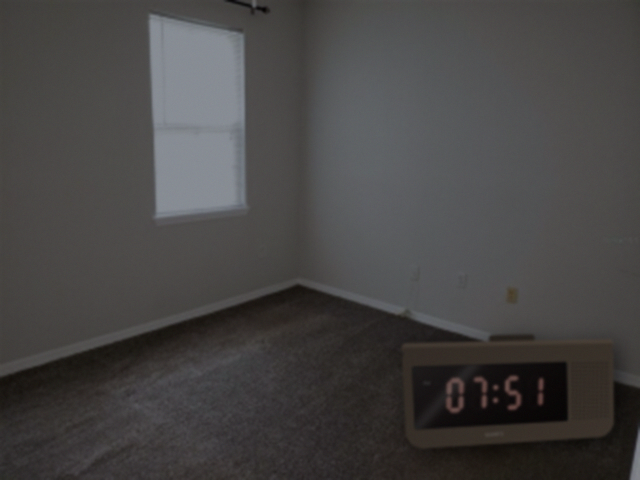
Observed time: **7:51**
